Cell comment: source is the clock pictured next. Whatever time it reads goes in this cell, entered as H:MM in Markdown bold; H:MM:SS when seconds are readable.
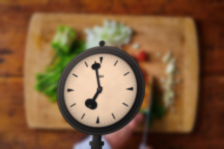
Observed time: **6:58**
